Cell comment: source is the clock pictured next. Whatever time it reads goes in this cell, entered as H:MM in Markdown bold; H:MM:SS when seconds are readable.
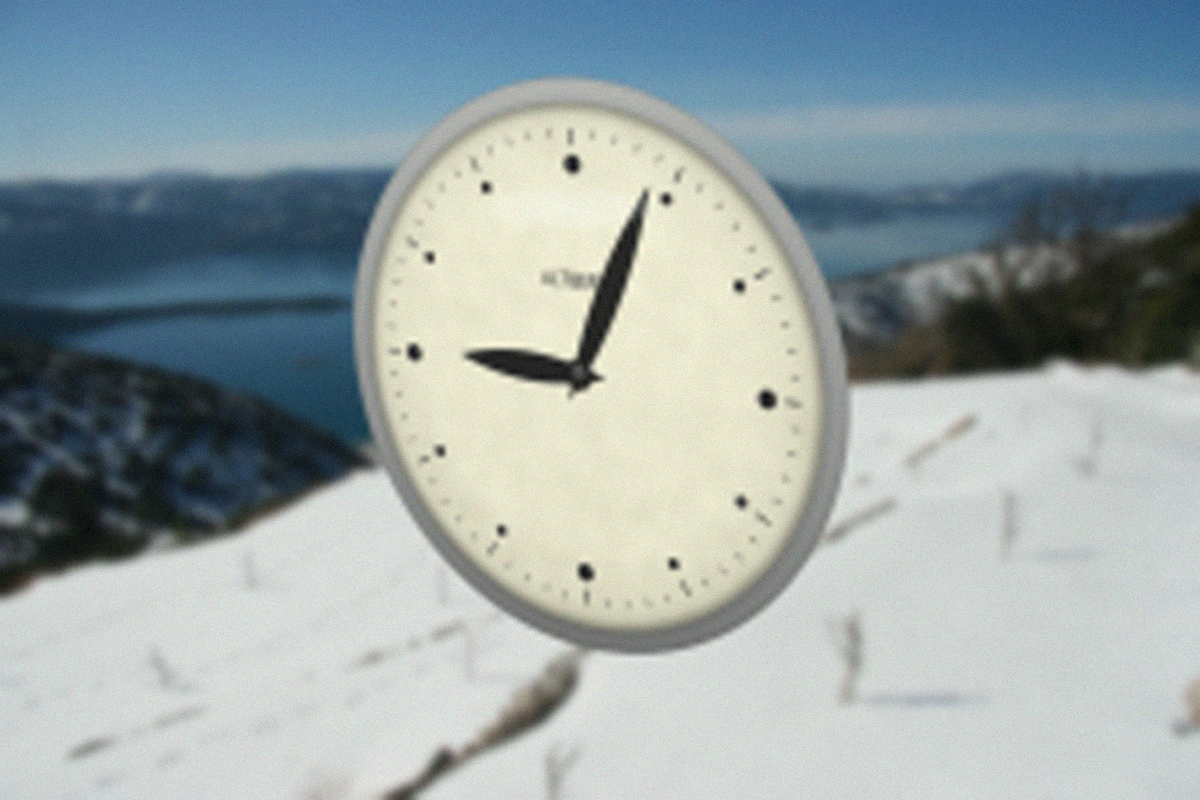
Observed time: **9:04**
